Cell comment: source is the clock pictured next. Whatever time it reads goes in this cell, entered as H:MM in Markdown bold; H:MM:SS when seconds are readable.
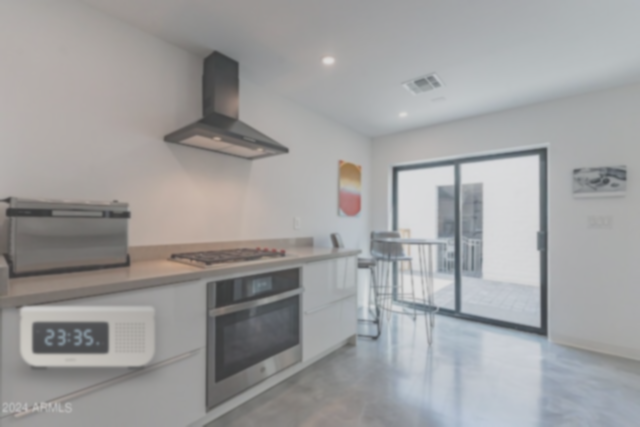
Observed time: **23:35**
